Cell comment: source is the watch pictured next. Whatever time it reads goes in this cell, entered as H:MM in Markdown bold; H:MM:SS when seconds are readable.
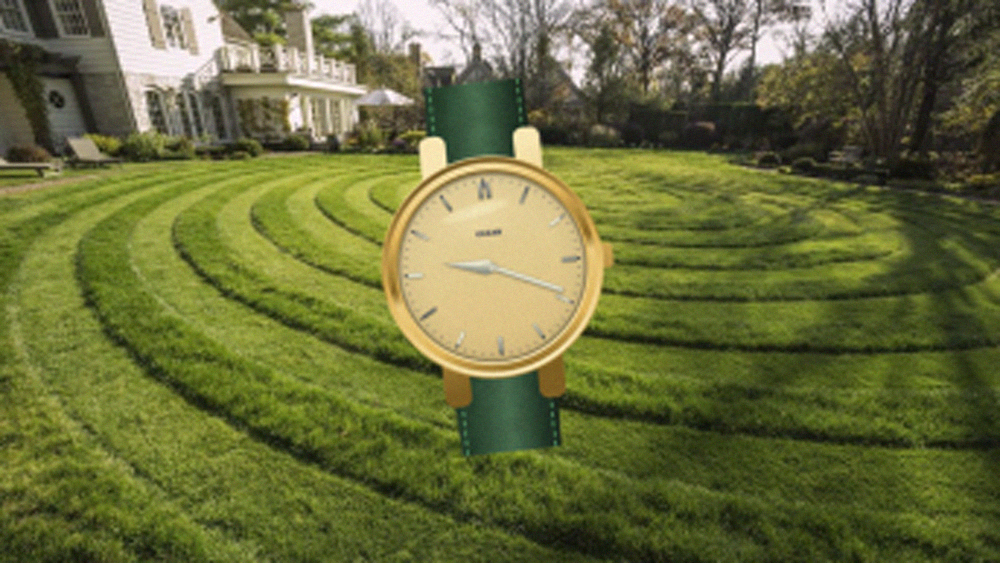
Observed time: **9:19**
